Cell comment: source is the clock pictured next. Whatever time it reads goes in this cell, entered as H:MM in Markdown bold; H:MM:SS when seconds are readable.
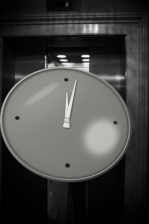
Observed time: **12:02**
